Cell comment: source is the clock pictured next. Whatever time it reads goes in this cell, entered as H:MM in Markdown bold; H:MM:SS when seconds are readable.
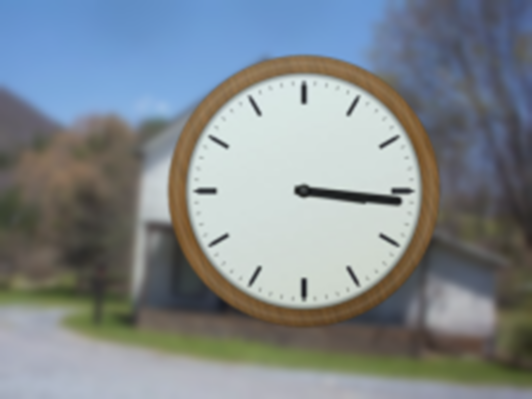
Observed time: **3:16**
